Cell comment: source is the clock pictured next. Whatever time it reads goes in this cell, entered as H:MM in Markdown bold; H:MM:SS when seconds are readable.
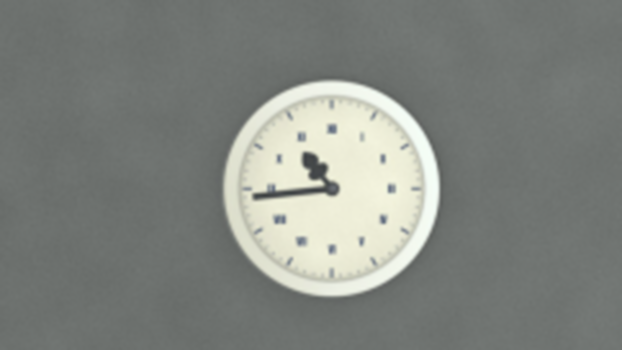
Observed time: **10:44**
